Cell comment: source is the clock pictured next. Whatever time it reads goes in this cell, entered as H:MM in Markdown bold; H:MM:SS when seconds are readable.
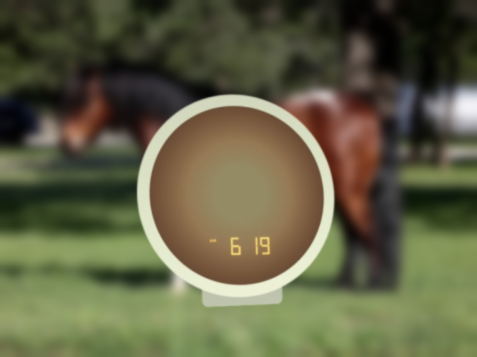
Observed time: **6:19**
